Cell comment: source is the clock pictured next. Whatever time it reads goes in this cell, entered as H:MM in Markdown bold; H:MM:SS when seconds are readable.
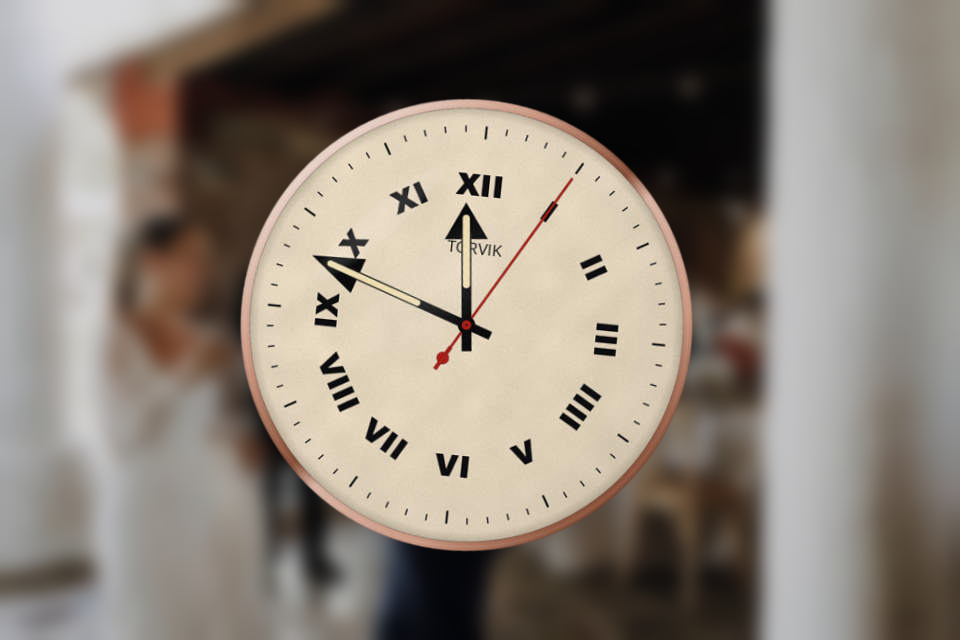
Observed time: **11:48:05**
